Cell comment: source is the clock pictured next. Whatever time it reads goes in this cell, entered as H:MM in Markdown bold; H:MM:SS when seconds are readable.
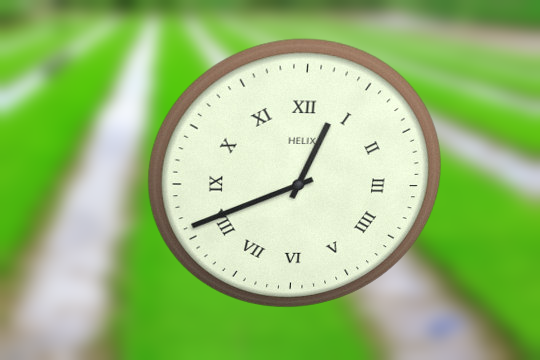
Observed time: **12:41**
